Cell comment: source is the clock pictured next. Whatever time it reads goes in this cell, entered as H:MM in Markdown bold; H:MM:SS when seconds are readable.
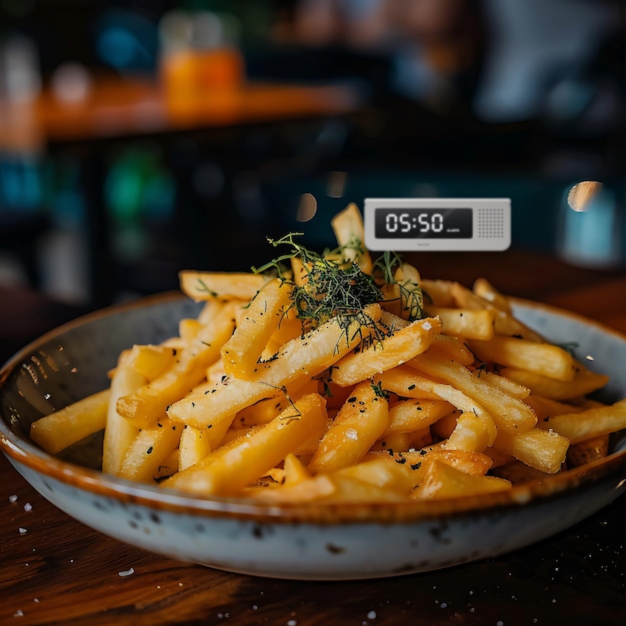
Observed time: **5:50**
